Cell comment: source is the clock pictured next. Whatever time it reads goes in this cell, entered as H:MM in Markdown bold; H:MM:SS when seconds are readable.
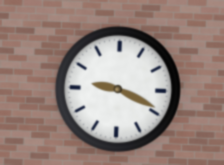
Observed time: **9:19**
